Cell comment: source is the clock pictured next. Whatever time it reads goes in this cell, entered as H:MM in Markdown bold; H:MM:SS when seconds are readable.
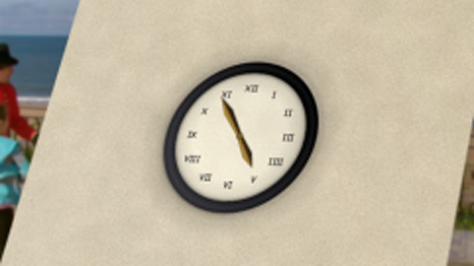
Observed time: **4:54**
